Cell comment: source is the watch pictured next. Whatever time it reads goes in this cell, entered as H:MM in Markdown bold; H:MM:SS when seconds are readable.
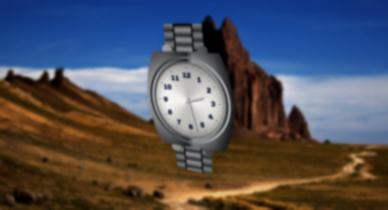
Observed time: **2:28**
